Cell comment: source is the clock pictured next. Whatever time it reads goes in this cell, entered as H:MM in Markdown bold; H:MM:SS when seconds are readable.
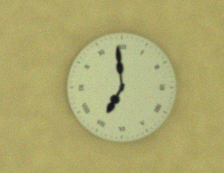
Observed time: **6:59**
